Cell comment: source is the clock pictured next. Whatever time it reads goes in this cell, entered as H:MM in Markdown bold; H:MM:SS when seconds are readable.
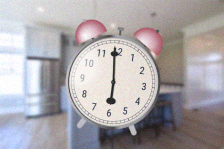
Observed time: **5:59**
